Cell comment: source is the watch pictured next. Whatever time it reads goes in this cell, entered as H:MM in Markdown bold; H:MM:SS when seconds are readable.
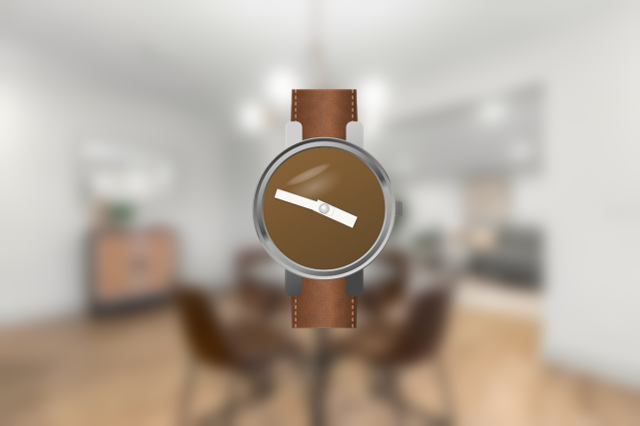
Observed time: **3:48**
